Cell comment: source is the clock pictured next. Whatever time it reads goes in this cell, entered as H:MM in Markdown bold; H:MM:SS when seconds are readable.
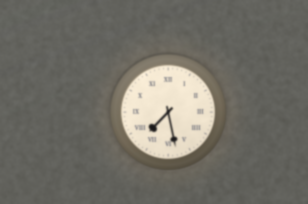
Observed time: **7:28**
